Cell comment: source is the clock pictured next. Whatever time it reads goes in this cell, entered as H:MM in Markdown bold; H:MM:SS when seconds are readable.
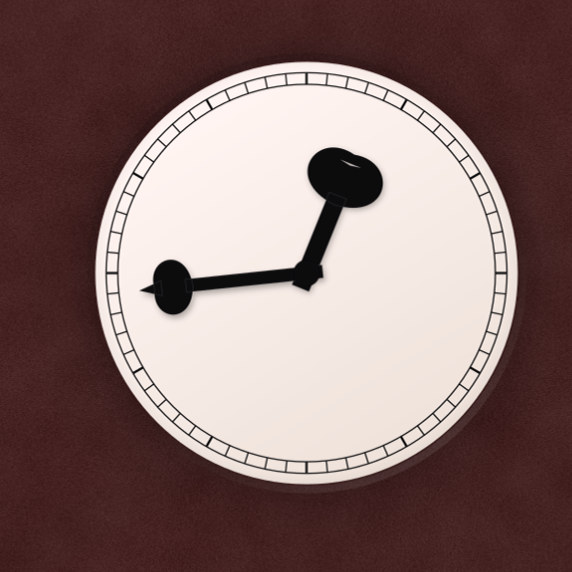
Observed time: **12:44**
